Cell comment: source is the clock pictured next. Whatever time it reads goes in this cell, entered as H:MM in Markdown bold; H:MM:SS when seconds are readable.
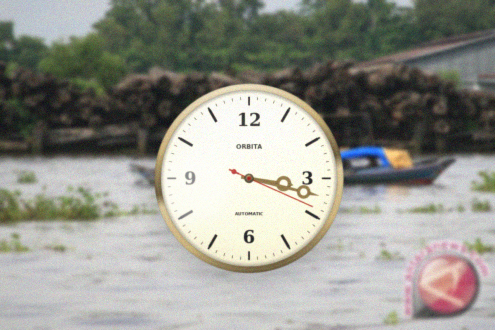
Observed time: **3:17:19**
